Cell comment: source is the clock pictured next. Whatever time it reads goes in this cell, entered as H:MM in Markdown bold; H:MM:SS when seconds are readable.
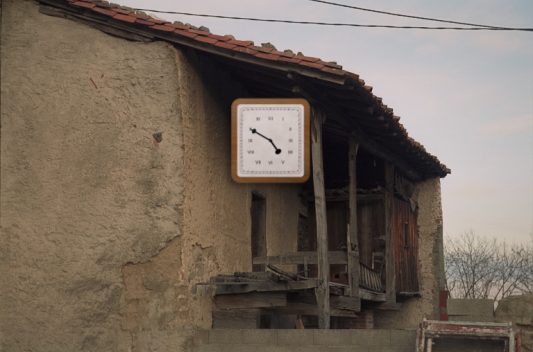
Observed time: **4:50**
